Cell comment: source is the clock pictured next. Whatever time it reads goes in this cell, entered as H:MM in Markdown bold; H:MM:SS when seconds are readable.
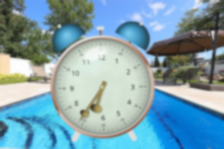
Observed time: **6:36**
